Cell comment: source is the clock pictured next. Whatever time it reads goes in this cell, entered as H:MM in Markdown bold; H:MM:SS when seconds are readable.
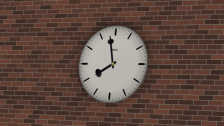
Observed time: **7:58**
